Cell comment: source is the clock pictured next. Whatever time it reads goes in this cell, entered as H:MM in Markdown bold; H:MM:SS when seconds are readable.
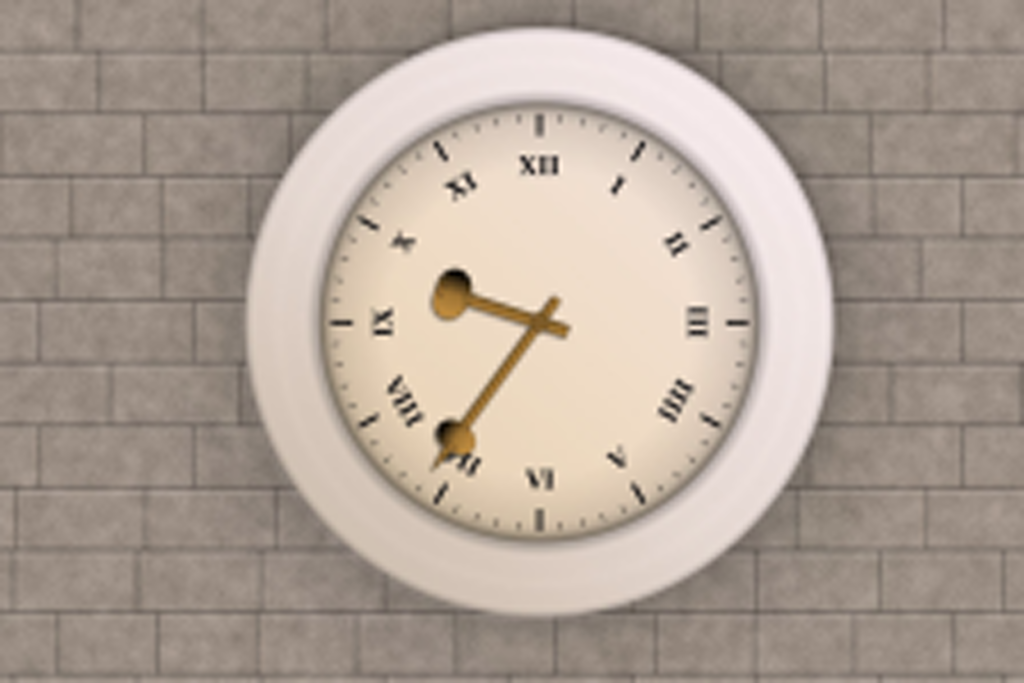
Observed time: **9:36**
